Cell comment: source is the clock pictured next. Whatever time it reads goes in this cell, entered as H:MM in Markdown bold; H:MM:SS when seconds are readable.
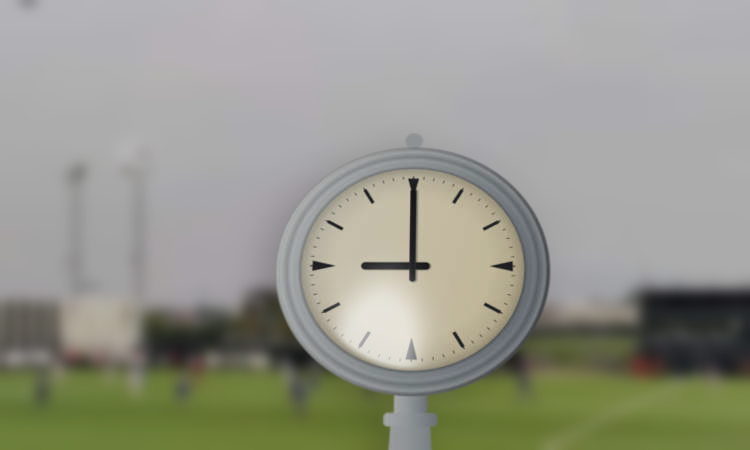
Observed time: **9:00**
